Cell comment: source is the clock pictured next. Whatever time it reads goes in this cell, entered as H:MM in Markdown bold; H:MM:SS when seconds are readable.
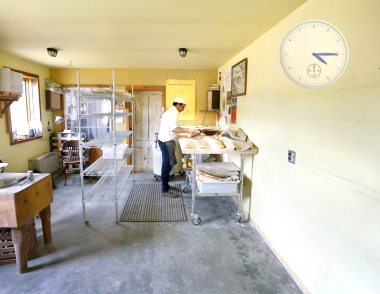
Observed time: **4:15**
